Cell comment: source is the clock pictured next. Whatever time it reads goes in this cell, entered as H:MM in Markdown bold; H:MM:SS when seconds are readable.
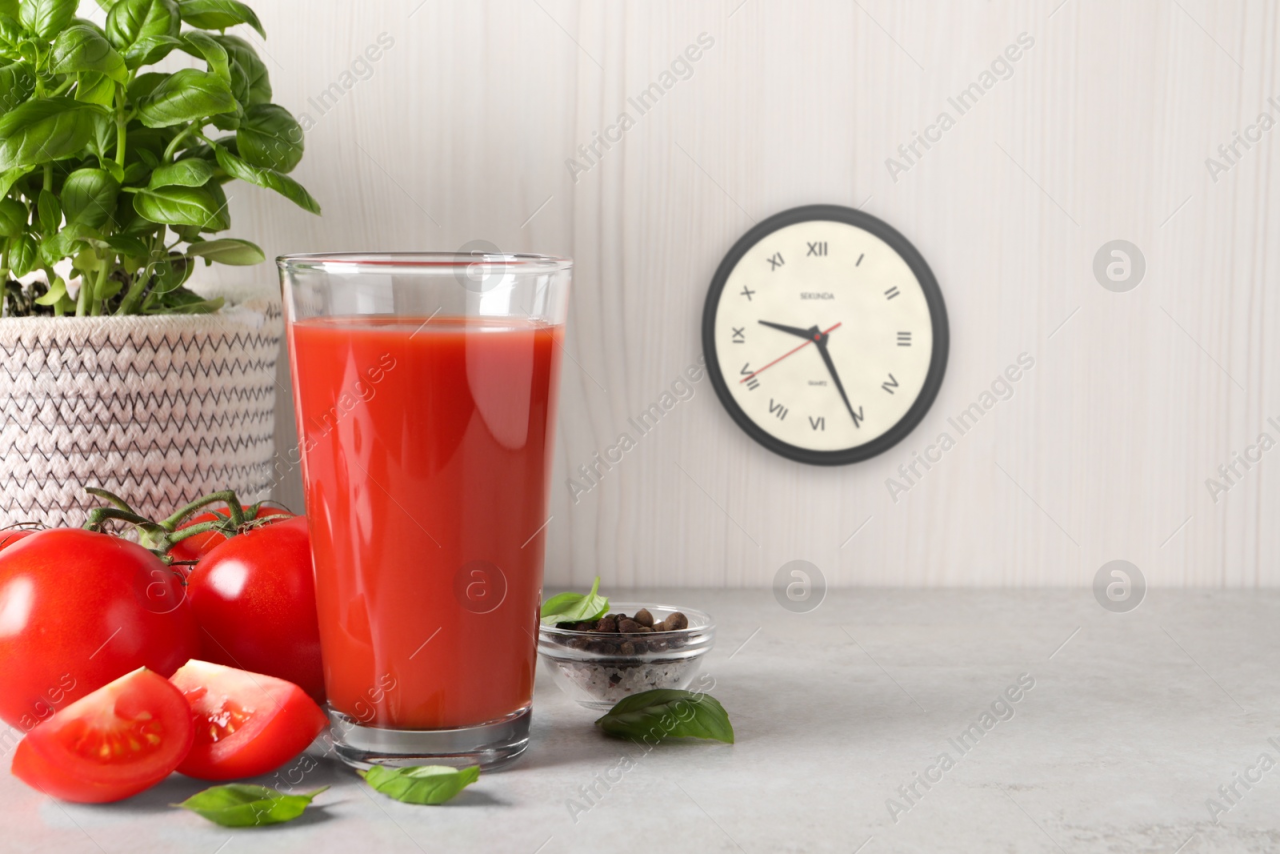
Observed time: **9:25:40**
